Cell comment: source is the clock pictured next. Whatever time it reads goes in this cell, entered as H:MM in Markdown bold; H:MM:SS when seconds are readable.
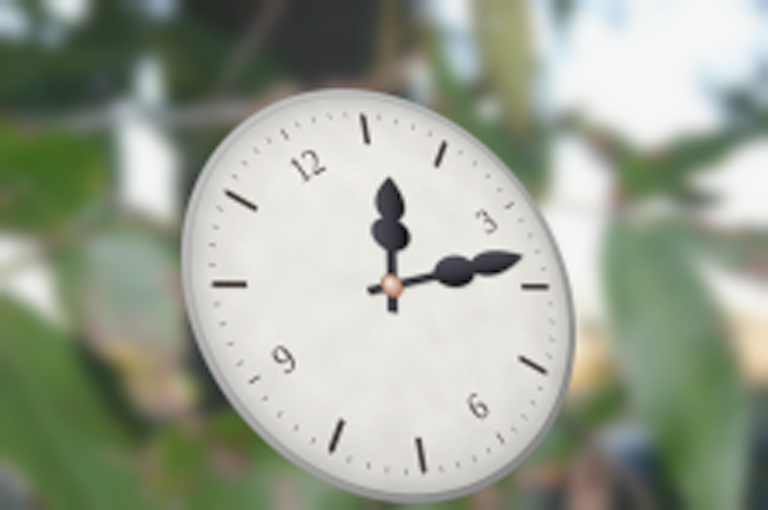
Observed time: **1:18**
